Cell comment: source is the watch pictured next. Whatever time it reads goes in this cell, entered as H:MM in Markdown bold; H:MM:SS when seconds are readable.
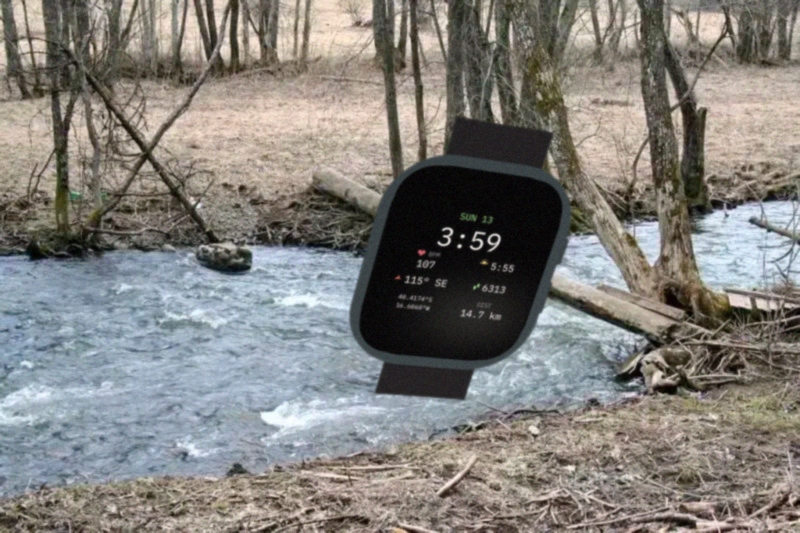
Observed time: **3:59**
